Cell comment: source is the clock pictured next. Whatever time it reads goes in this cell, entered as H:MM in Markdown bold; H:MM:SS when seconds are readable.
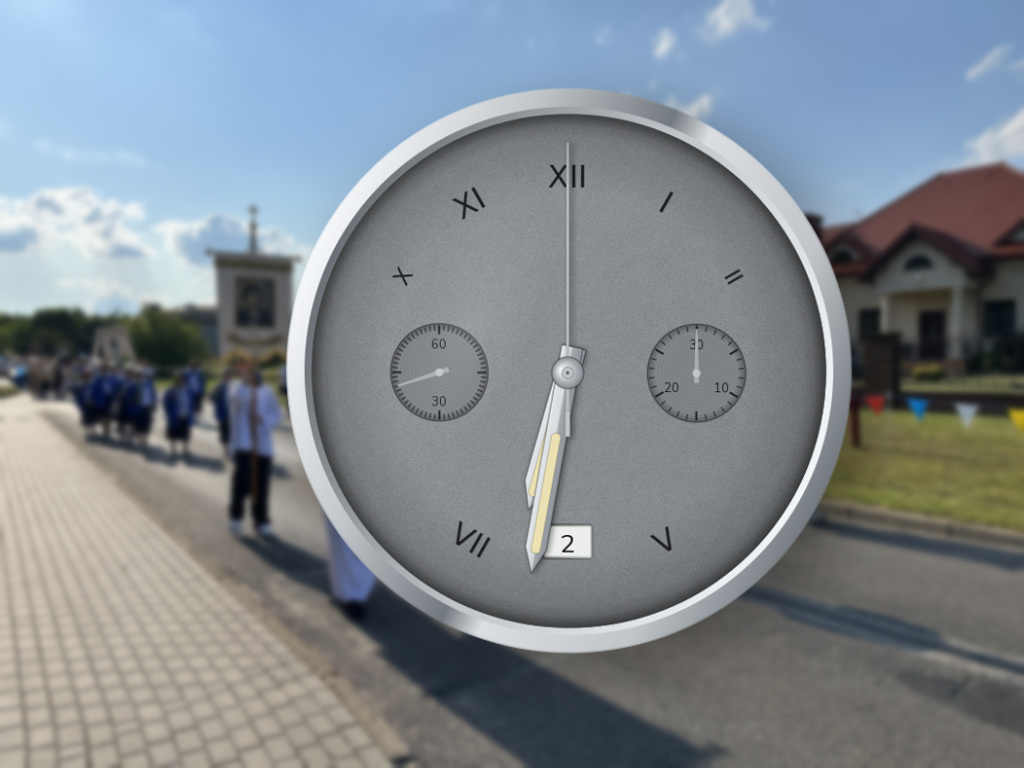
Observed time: **6:31:42**
